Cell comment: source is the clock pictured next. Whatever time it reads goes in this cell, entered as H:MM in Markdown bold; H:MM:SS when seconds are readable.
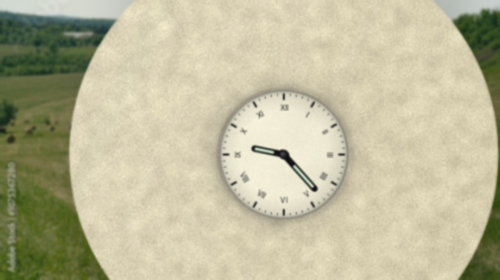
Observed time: **9:23**
